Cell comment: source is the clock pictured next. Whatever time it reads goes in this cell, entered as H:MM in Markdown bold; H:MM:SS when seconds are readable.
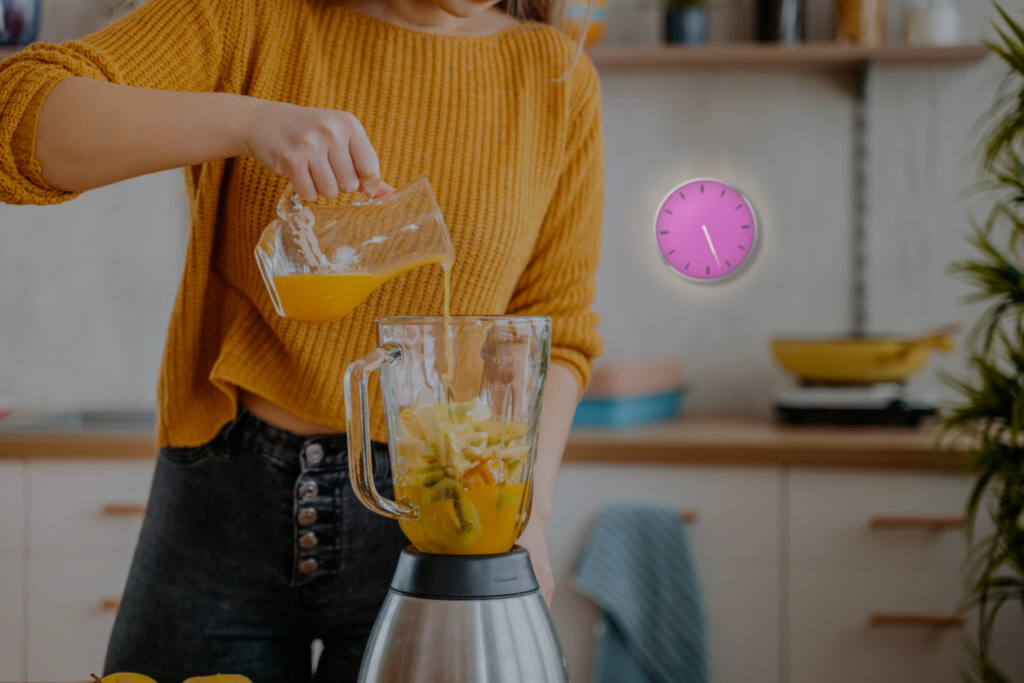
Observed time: **5:27**
